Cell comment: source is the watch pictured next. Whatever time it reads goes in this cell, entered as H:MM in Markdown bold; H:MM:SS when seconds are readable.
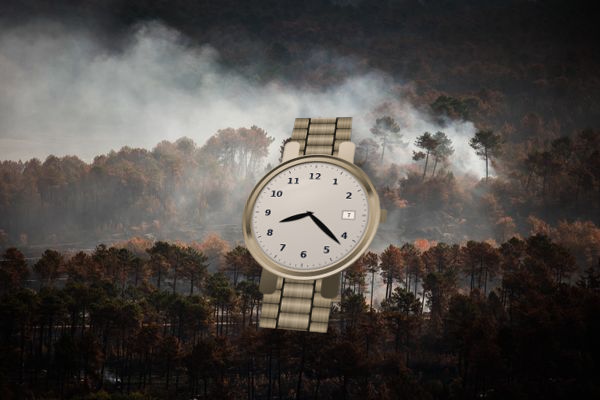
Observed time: **8:22**
